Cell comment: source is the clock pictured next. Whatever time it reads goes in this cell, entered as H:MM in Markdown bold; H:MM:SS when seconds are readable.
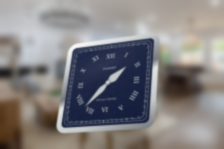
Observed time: **1:37**
